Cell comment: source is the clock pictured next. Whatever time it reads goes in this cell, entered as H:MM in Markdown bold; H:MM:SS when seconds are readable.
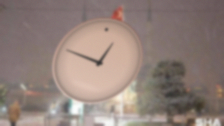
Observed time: **12:48**
